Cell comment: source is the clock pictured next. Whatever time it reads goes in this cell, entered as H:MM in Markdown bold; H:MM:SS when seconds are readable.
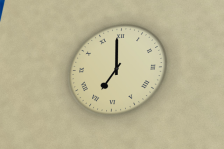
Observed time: **6:59**
